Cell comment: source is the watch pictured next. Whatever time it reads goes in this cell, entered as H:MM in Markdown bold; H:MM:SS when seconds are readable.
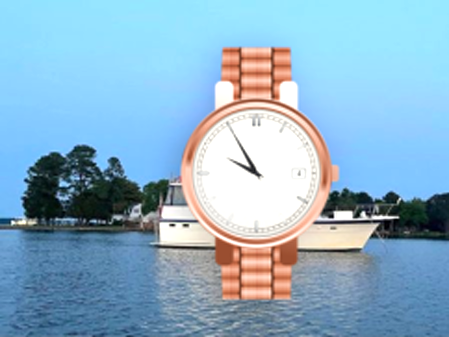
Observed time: **9:55**
